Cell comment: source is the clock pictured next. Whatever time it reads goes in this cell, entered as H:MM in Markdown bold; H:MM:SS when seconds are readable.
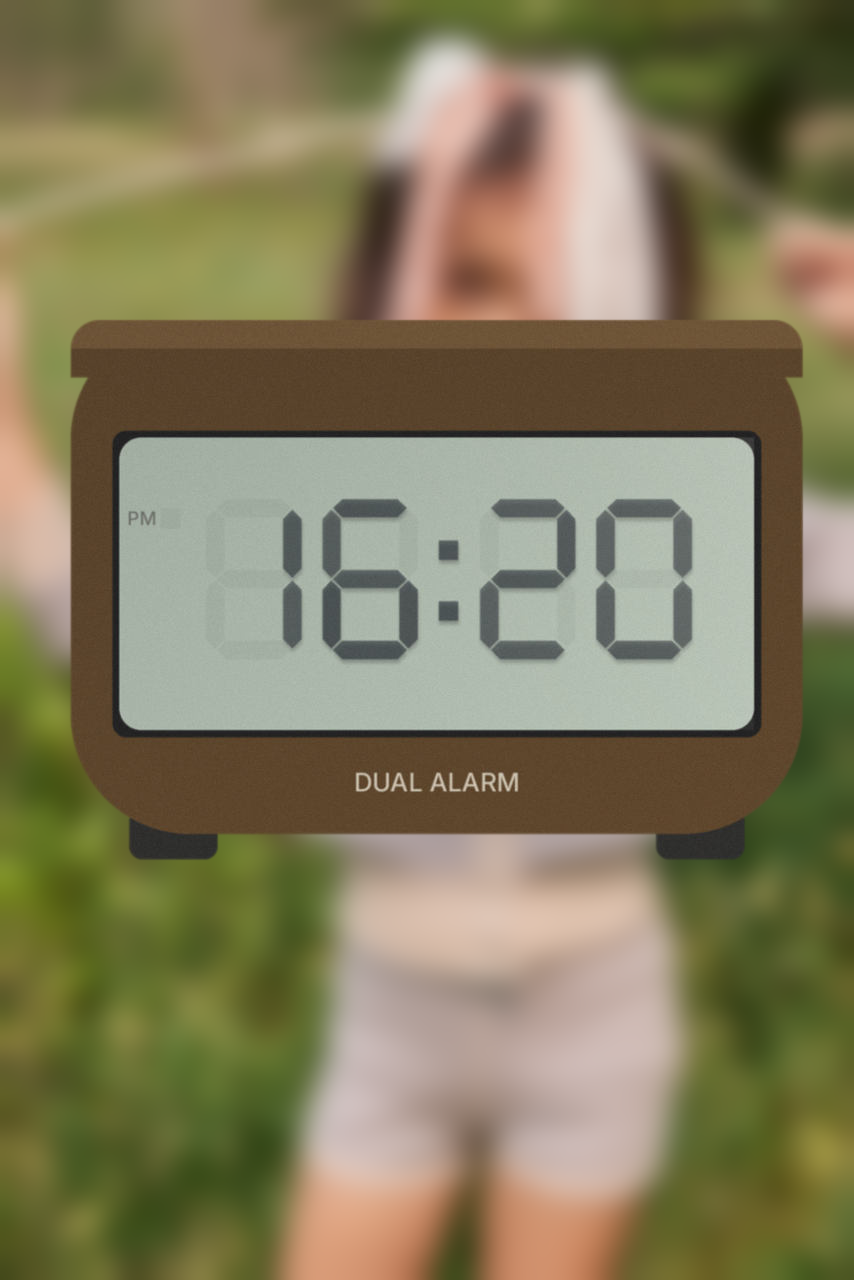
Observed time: **16:20**
